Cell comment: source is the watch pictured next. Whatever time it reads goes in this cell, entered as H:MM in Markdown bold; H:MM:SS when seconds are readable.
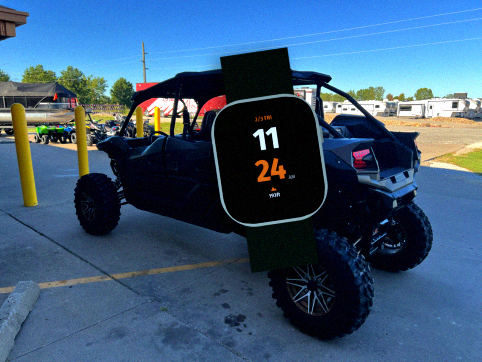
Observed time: **11:24**
